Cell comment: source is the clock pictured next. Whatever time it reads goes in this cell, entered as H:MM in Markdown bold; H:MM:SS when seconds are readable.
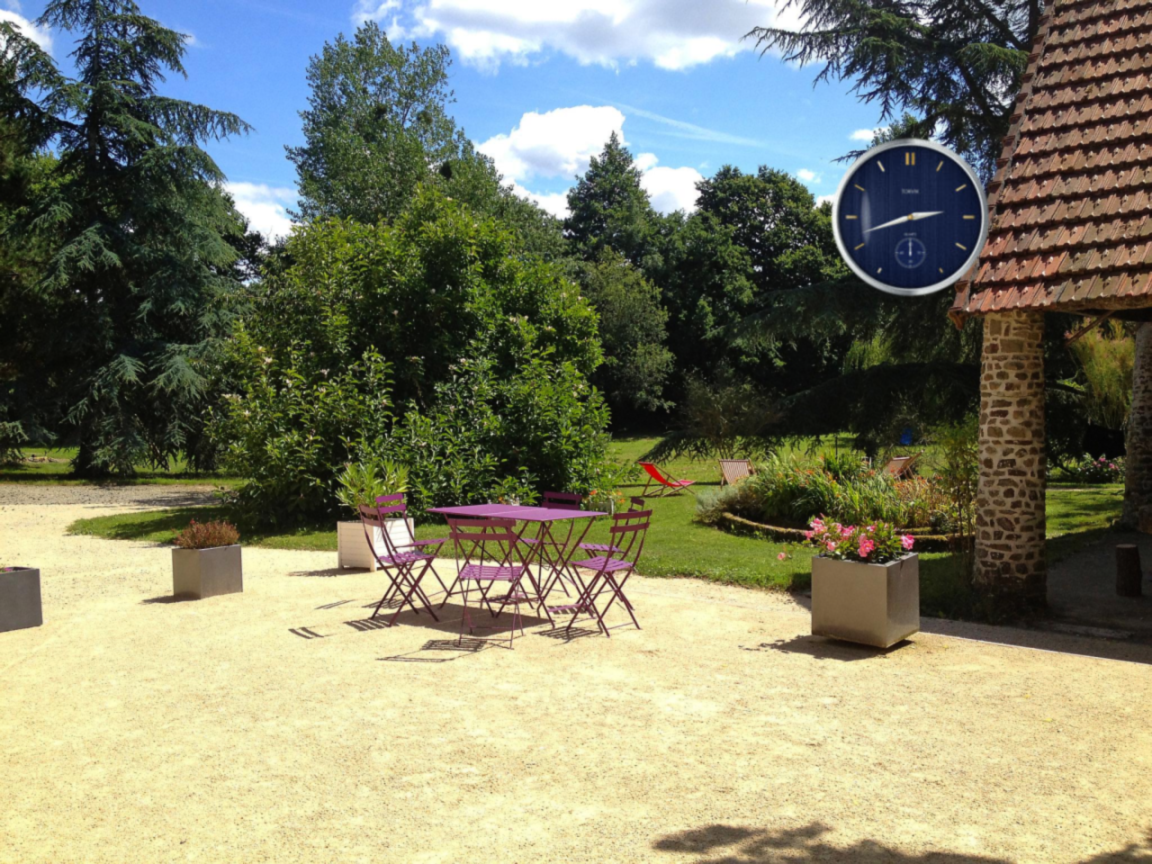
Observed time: **2:42**
